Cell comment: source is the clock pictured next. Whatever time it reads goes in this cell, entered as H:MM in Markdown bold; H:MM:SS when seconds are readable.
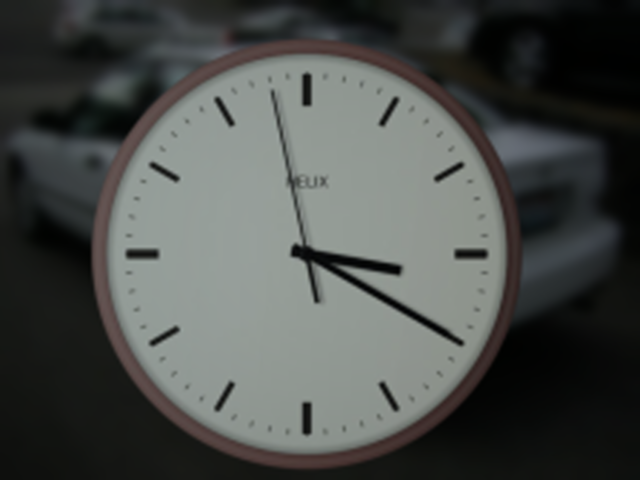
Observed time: **3:19:58**
